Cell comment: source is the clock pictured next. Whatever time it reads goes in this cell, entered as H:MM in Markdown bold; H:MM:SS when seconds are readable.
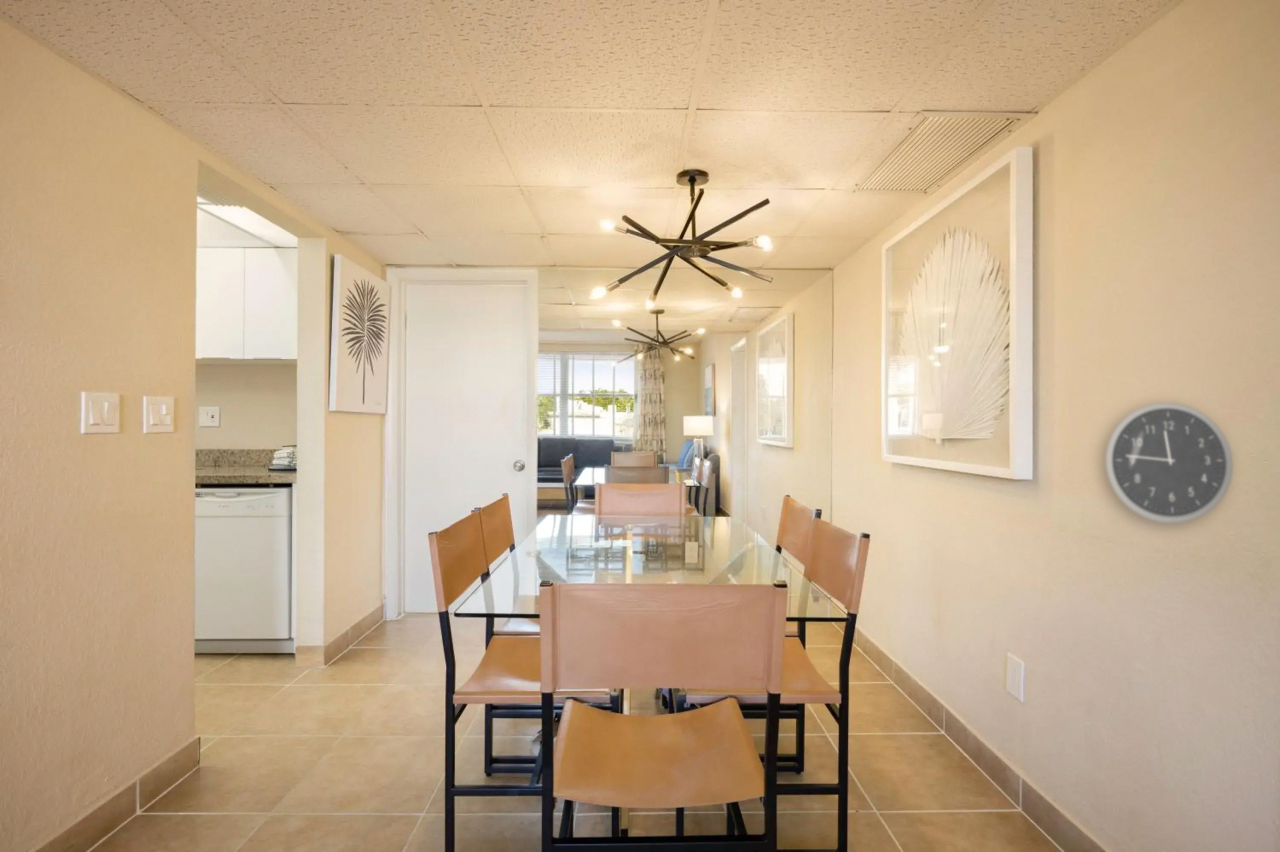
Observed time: **11:46**
